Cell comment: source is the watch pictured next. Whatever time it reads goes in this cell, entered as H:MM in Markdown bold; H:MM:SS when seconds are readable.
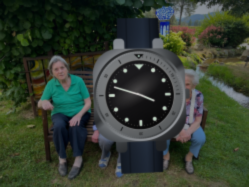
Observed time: **3:48**
